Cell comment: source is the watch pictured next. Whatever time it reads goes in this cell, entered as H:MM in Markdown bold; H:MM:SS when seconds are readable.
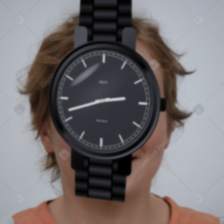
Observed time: **2:42**
